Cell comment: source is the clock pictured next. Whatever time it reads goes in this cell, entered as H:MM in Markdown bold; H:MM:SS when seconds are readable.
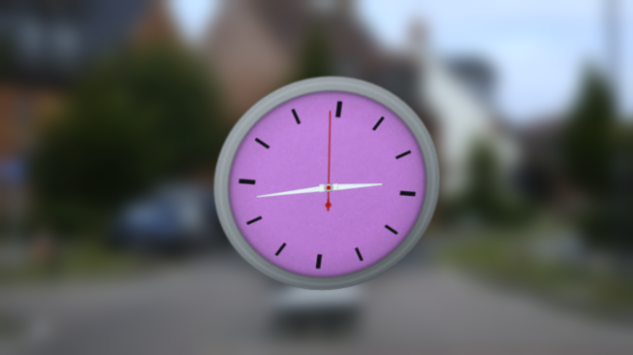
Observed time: **2:42:59**
